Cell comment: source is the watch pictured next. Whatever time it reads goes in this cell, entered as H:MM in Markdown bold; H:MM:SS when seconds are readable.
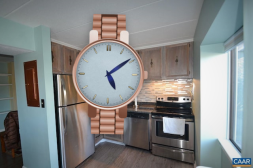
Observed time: **5:09**
